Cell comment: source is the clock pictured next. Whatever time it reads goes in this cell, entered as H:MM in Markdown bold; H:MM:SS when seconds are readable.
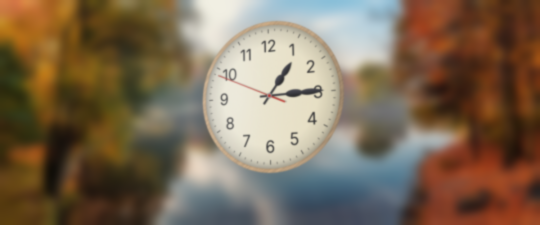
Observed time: **1:14:49**
